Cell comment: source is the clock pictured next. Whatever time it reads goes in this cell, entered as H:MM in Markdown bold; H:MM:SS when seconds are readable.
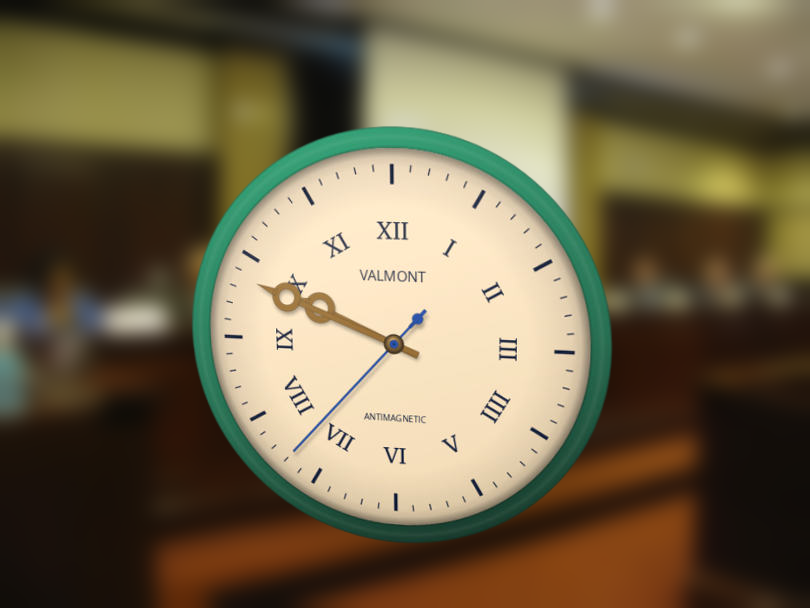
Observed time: **9:48:37**
